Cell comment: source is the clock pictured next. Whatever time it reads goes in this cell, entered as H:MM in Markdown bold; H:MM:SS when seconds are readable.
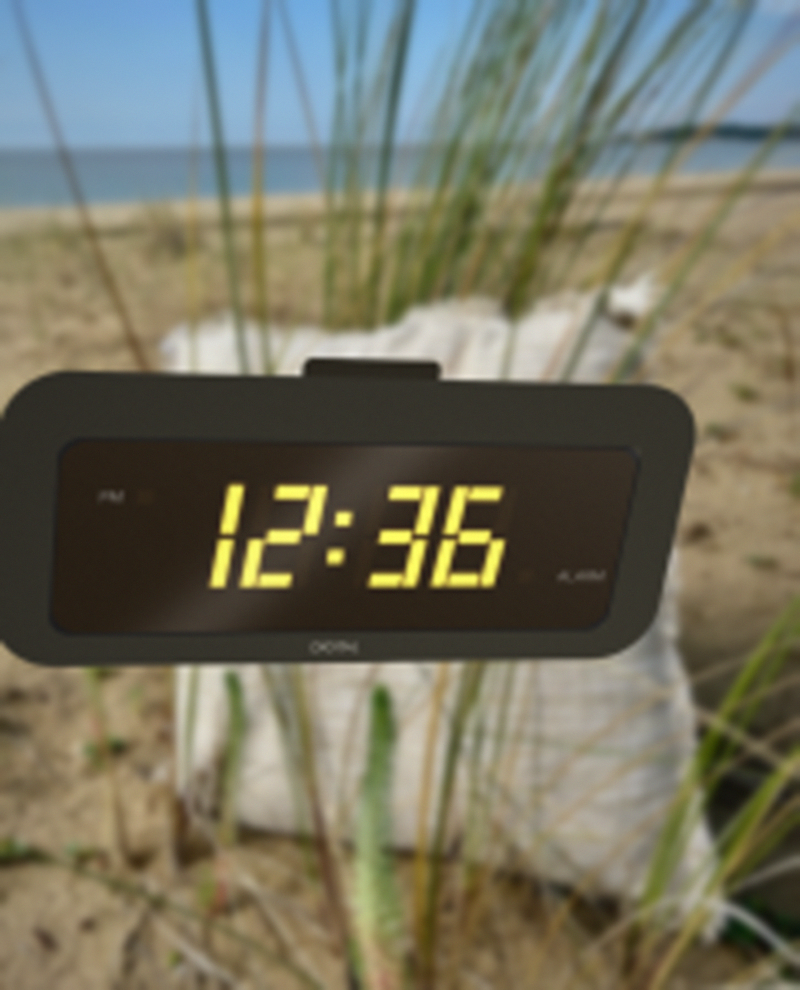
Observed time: **12:36**
